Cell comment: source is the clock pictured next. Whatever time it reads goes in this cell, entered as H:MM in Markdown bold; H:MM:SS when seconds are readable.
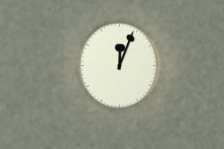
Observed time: **12:04**
